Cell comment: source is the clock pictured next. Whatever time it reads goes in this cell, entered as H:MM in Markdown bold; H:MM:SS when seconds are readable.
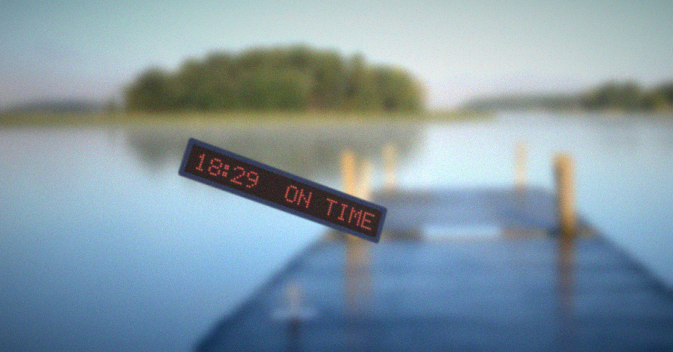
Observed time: **18:29**
